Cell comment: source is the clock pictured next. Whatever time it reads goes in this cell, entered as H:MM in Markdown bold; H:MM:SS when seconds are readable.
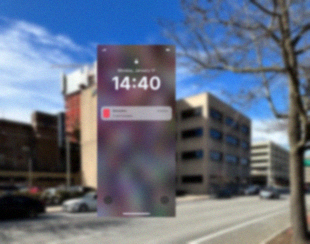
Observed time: **14:40**
